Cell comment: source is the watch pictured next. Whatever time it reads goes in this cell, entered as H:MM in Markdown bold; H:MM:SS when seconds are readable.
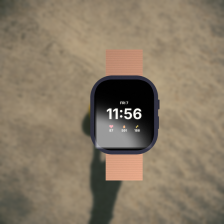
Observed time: **11:56**
